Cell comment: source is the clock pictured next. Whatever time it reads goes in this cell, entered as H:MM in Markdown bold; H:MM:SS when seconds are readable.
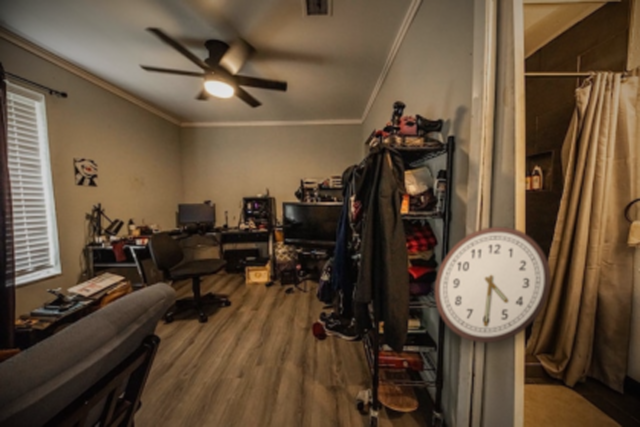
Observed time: **4:30**
